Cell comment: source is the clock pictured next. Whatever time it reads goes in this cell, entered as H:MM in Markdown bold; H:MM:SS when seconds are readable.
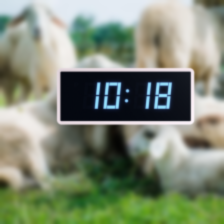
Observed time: **10:18**
